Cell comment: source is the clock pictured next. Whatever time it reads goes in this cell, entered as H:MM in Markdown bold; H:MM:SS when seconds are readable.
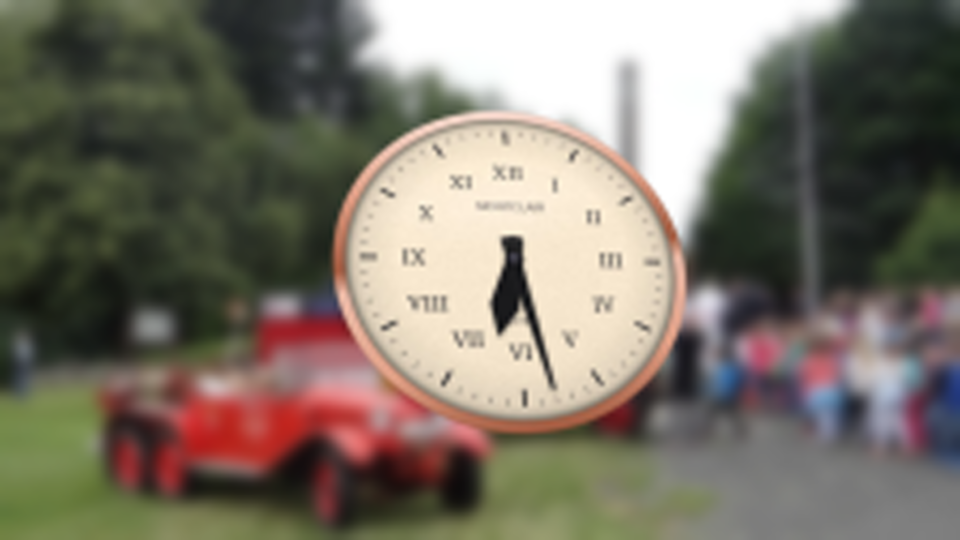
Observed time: **6:28**
